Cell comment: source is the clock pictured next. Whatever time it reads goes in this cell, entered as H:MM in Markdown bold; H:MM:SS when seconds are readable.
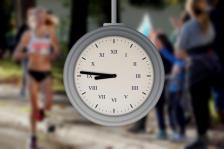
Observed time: **8:46**
